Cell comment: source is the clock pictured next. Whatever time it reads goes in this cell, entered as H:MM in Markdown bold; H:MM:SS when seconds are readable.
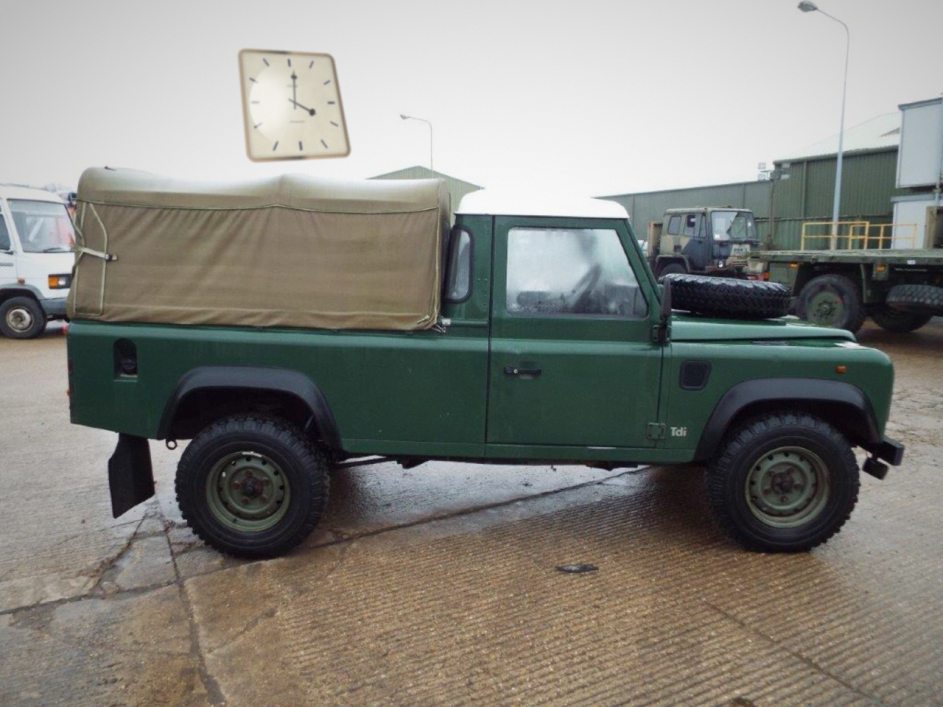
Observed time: **4:01**
